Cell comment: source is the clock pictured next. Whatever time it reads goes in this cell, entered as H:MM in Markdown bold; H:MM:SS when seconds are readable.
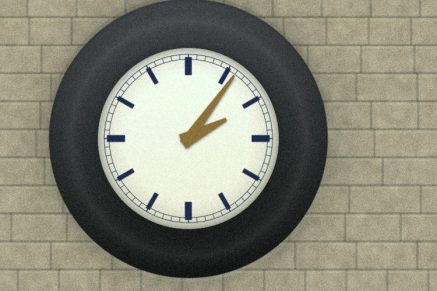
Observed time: **2:06**
